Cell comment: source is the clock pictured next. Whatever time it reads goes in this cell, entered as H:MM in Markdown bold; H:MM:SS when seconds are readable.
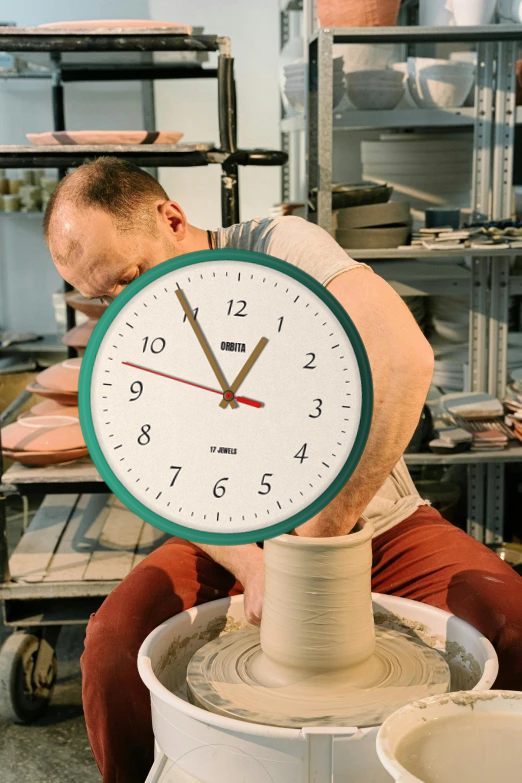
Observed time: **12:54:47**
